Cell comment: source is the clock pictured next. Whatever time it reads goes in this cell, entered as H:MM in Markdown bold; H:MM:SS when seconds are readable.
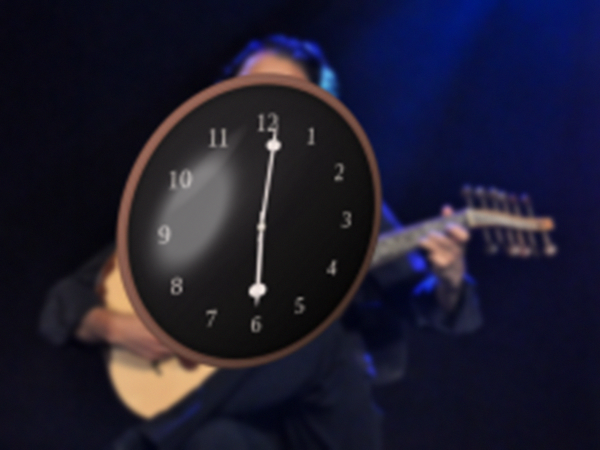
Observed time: **6:01**
